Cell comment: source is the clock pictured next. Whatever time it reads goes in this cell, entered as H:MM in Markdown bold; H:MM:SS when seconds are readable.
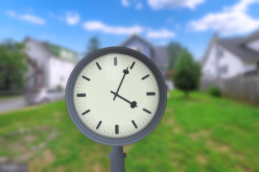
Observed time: **4:04**
